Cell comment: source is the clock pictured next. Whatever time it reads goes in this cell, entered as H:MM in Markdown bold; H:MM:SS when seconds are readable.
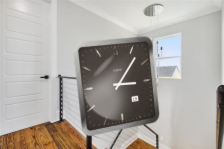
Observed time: **3:07**
